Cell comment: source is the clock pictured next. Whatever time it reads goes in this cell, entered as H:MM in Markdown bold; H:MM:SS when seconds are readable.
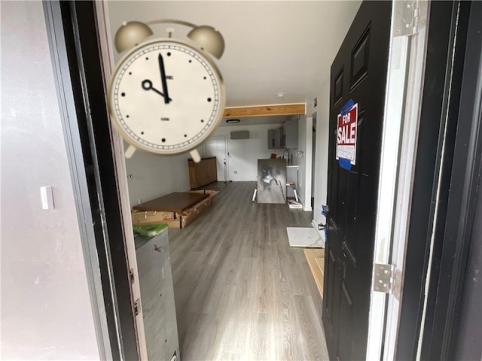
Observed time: **9:58**
